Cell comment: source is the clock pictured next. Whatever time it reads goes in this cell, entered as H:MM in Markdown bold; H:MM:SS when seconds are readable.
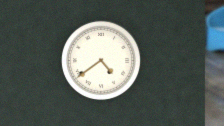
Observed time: **4:39**
